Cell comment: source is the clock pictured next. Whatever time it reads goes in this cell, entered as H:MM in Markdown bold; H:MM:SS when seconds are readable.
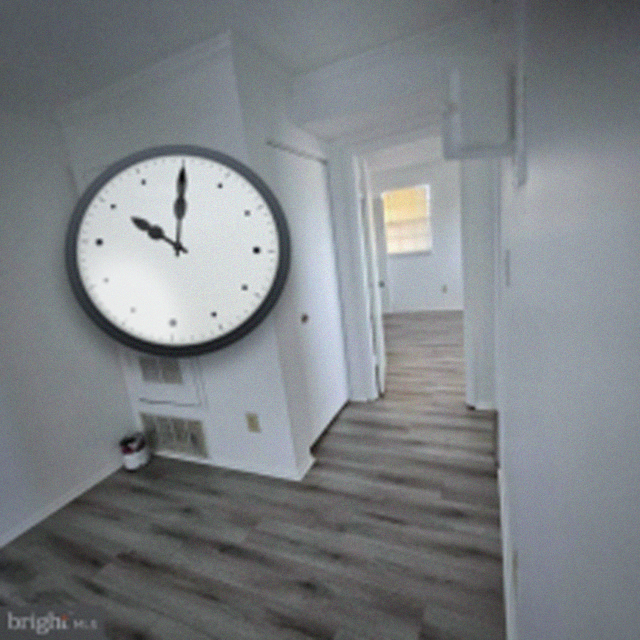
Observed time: **10:00**
